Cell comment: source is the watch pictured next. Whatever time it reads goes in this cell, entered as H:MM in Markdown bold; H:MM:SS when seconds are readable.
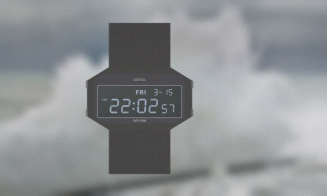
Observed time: **22:02:57**
